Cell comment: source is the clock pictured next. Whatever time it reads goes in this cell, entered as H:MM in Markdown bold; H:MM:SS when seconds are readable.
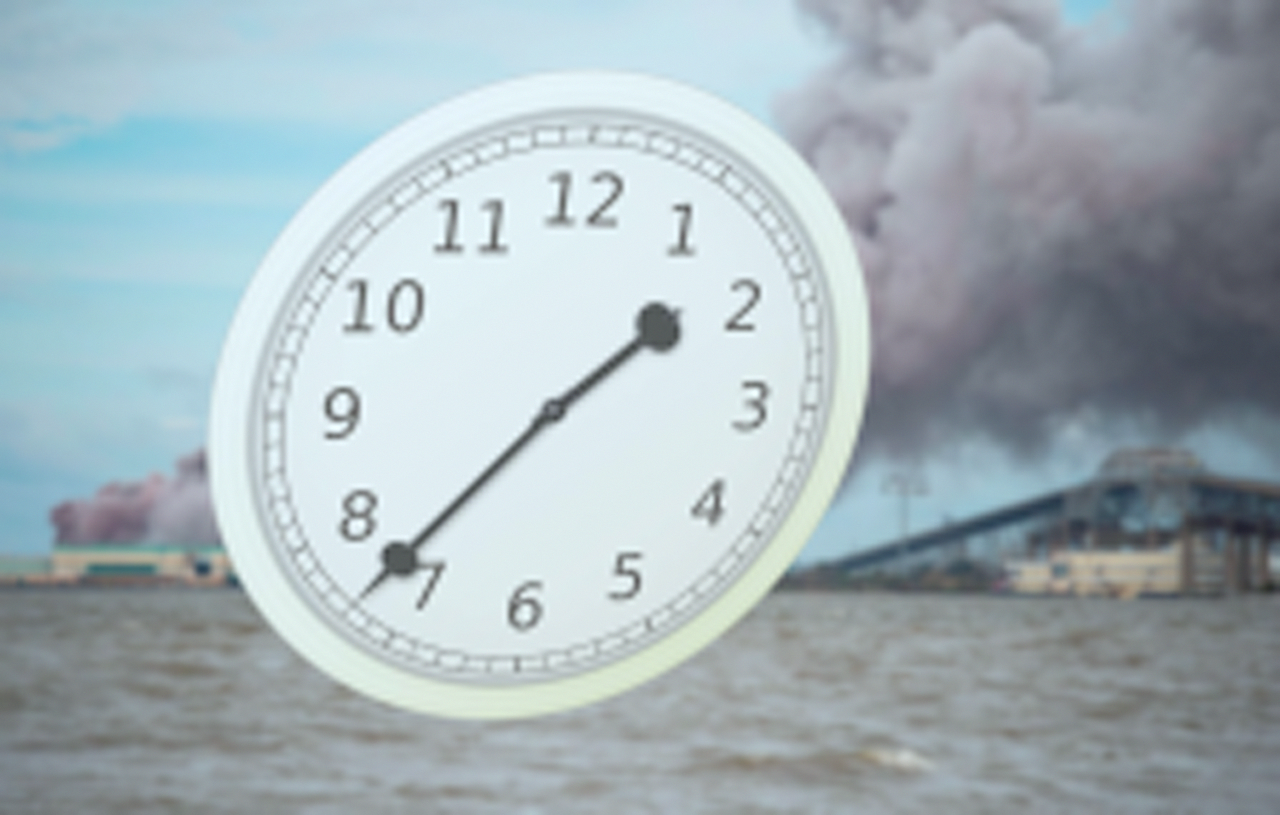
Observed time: **1:37**
